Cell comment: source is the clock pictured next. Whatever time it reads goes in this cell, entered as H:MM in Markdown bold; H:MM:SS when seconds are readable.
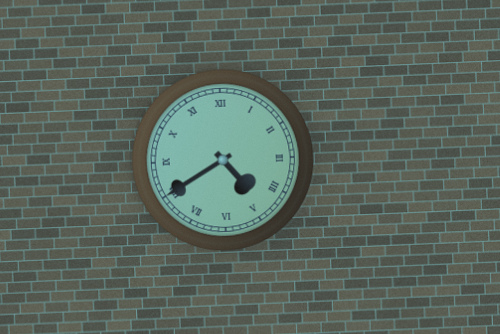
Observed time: **4:40**
